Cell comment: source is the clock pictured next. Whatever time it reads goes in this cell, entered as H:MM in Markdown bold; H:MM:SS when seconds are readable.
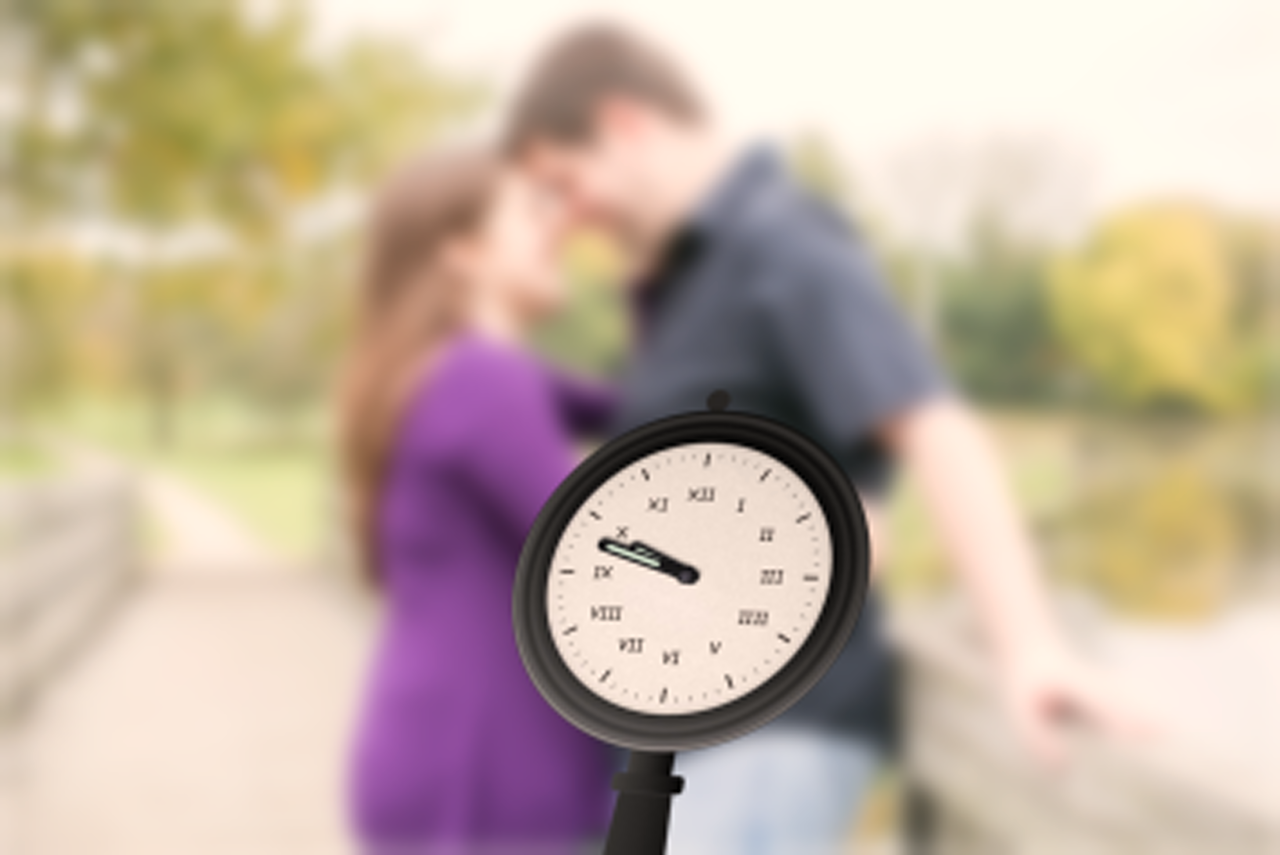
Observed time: **9:48**
